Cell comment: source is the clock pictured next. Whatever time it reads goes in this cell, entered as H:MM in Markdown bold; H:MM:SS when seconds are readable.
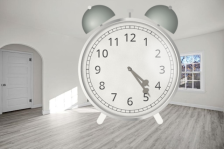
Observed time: **4:24**
